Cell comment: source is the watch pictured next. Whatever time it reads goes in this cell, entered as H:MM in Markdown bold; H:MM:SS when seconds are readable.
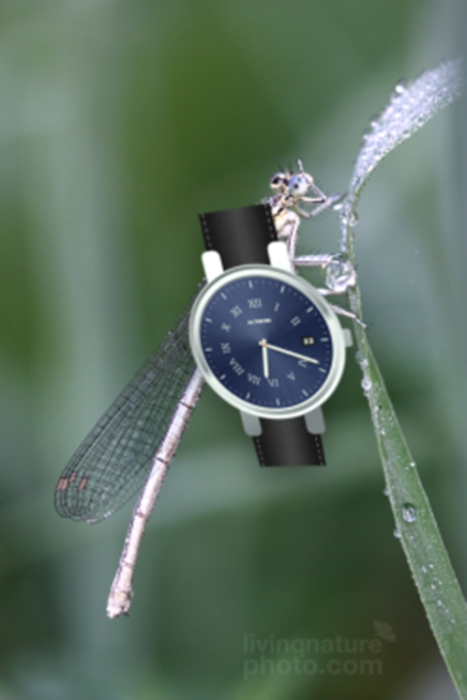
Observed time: **6:19**
